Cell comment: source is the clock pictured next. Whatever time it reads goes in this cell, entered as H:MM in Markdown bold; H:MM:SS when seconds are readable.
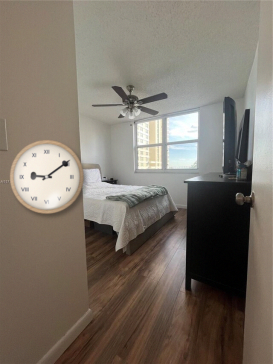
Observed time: **9:09**
